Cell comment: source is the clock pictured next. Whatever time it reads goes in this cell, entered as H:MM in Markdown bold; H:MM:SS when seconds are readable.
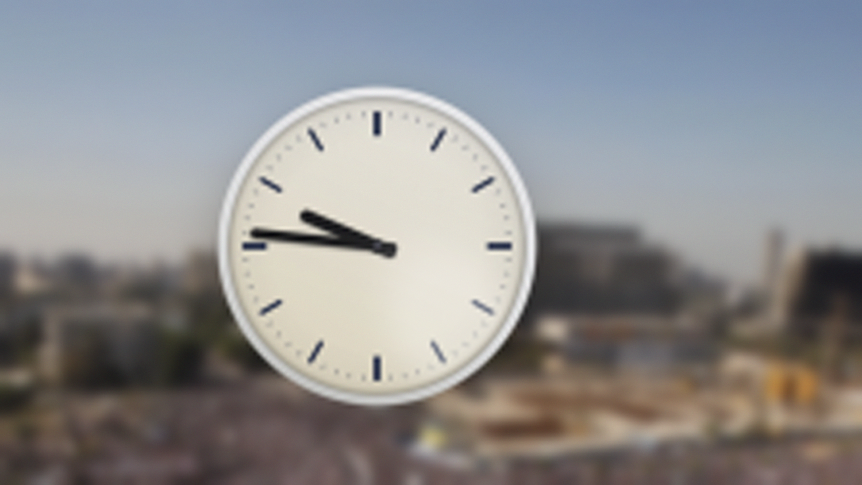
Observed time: **9:46**
